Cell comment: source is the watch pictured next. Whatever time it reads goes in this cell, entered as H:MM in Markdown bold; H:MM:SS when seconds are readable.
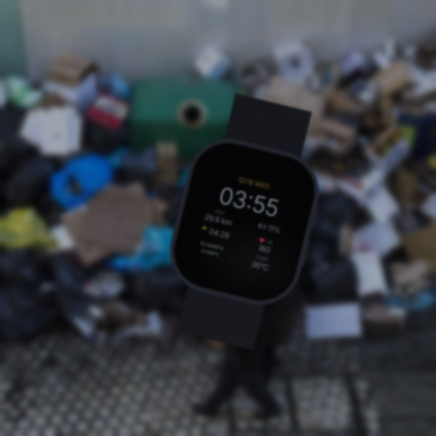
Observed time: **3:55**
